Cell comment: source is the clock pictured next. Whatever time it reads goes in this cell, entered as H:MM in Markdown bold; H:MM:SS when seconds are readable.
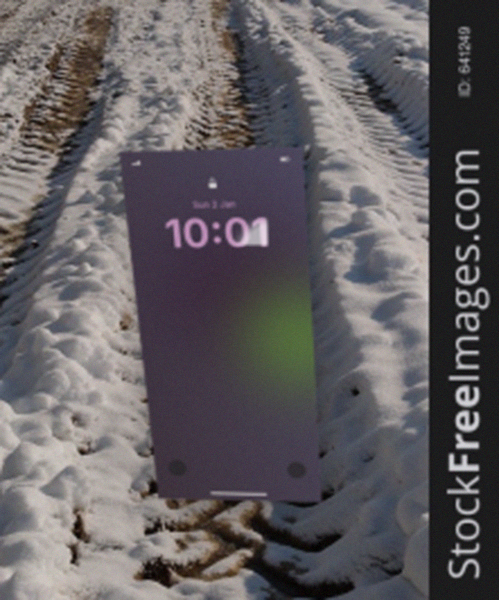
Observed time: **10:01**
